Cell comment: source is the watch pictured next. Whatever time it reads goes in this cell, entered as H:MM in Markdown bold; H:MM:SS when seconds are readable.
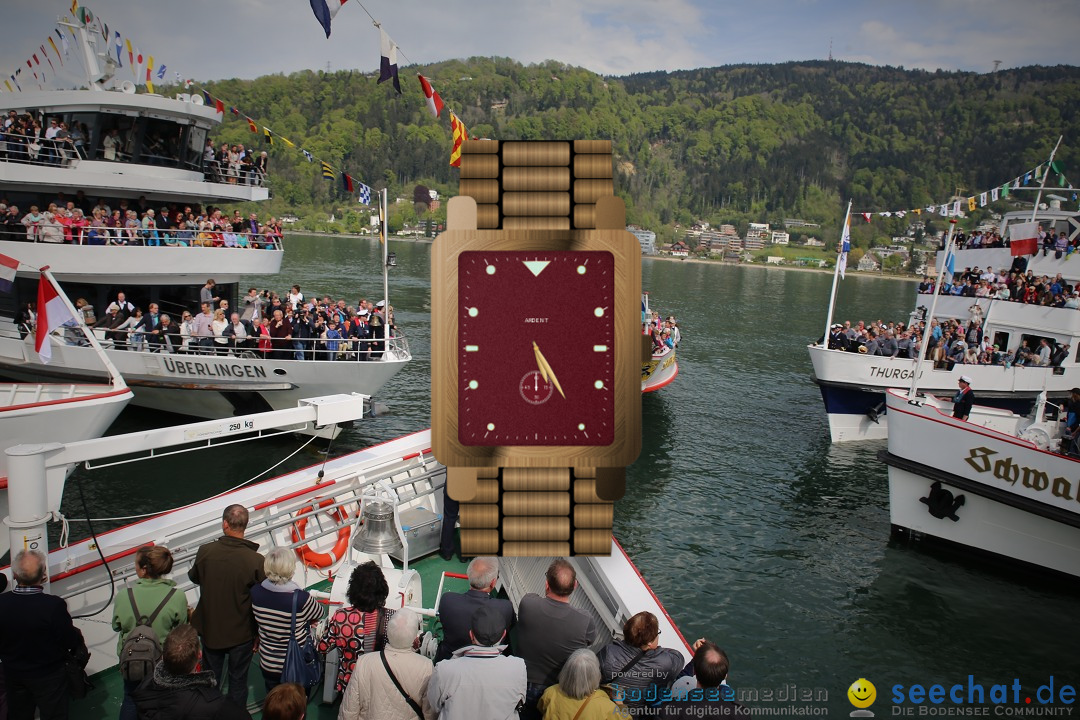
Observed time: **5:25**
